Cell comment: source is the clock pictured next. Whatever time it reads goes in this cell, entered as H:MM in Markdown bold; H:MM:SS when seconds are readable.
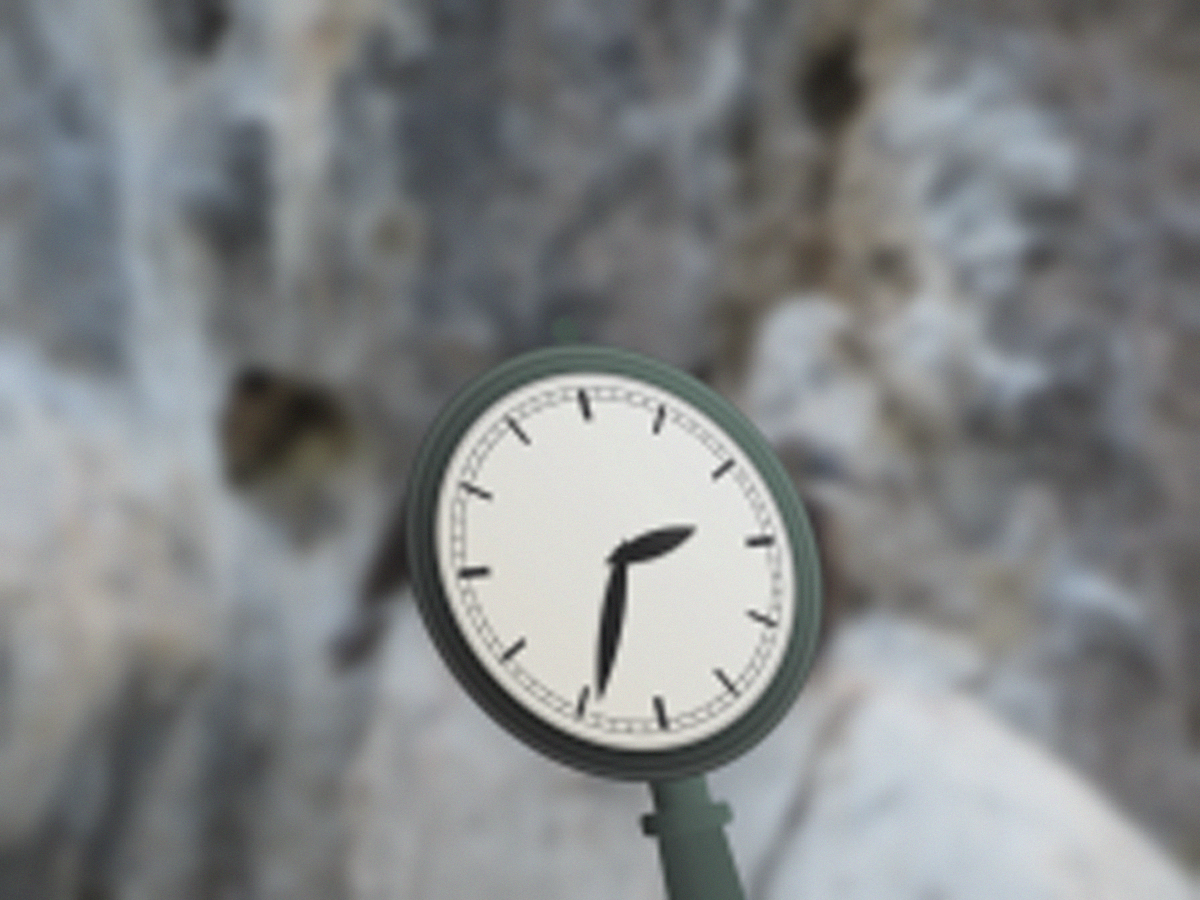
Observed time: **2:34**
